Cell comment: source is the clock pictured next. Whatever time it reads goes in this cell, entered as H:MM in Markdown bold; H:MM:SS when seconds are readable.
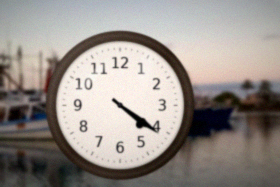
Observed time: **4:21**
